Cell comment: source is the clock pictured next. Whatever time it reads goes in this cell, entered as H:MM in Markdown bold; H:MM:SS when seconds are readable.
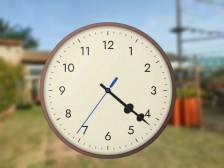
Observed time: **4:21:36**
